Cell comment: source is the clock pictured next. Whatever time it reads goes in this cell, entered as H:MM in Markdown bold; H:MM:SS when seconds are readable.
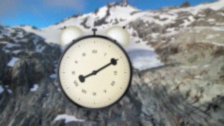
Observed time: **8:10**
